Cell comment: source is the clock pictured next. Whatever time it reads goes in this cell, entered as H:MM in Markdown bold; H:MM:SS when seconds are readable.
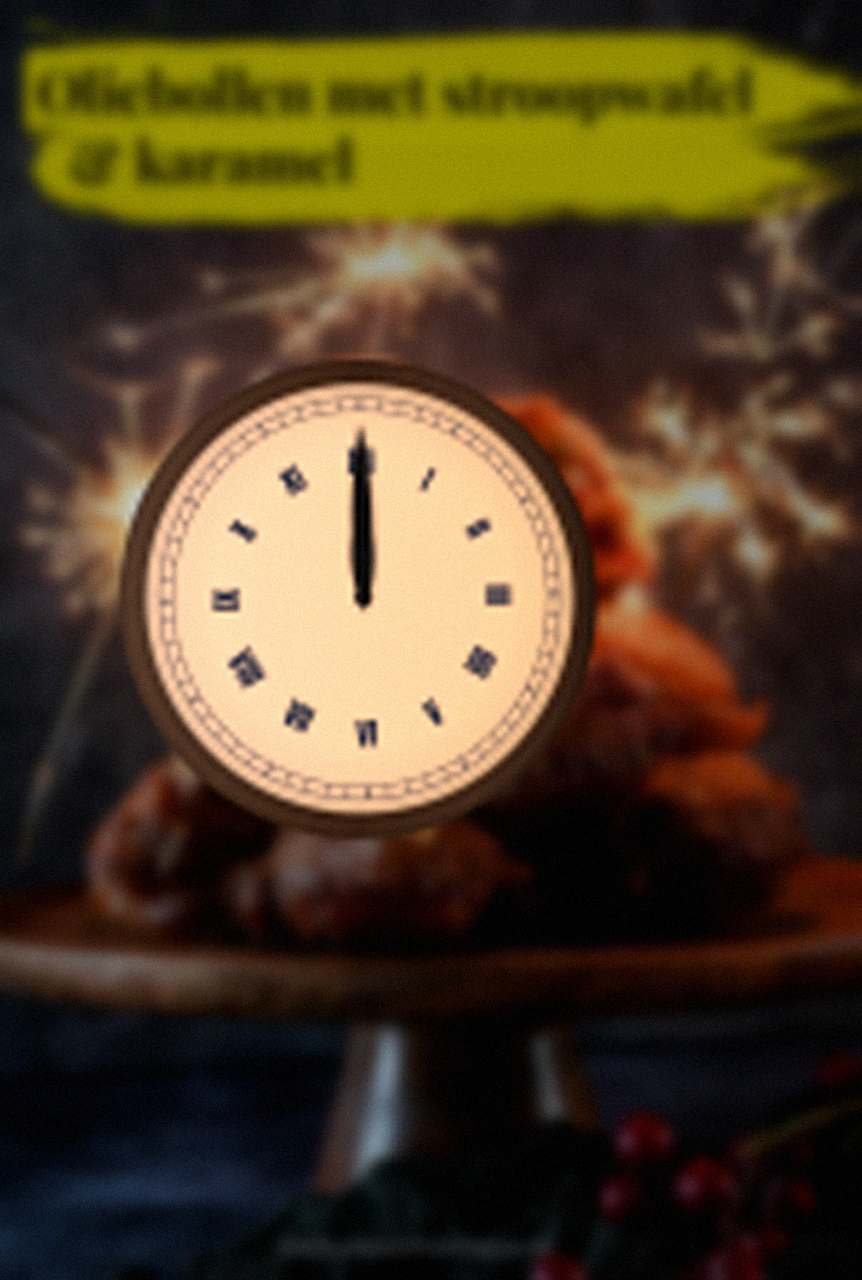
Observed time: **12:00**
